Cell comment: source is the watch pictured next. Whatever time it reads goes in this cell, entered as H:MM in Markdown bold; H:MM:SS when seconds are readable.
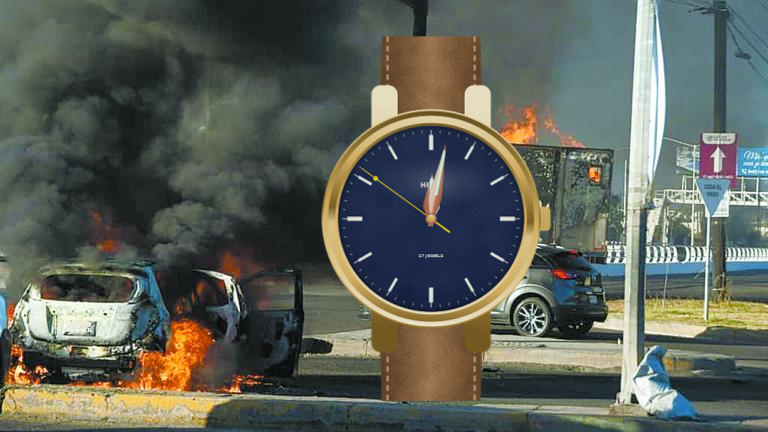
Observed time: **12:01:51**
